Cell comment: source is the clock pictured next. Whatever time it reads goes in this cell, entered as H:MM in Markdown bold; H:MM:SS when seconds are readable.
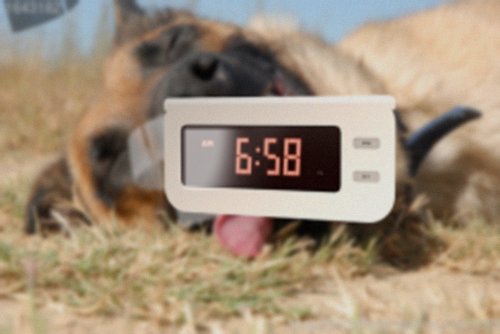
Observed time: **6:58**
